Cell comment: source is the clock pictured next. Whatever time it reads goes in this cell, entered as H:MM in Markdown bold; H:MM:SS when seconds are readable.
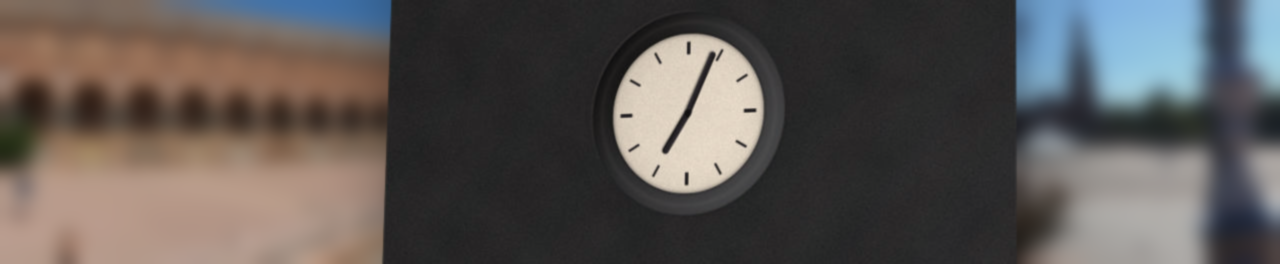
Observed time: **7:04**
